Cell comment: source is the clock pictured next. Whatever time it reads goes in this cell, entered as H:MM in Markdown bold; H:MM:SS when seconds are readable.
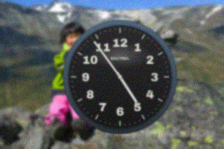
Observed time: **4:54**
